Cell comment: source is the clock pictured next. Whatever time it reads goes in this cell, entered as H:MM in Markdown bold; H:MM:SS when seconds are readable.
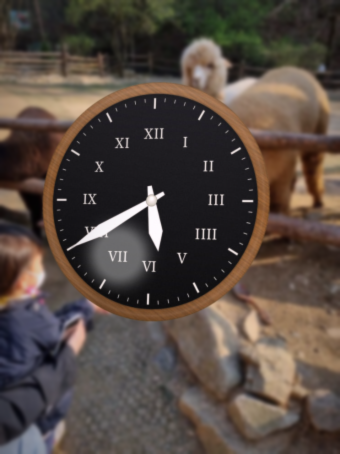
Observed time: **5:40**
